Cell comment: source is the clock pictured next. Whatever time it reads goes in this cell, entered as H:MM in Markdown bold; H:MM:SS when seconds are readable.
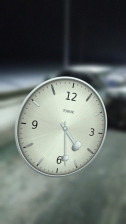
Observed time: **4:28**
